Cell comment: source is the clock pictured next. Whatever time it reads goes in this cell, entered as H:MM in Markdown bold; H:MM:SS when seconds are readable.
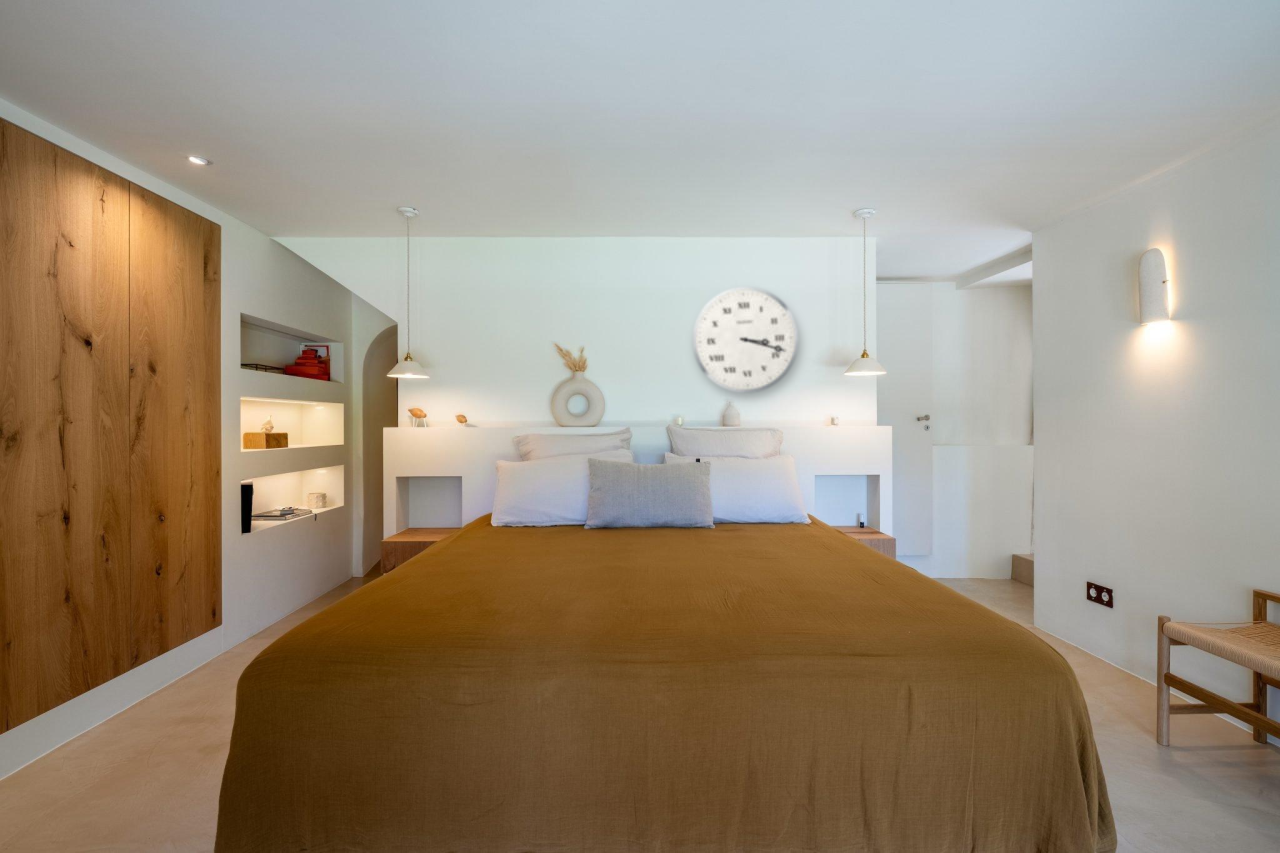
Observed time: **3:18**
